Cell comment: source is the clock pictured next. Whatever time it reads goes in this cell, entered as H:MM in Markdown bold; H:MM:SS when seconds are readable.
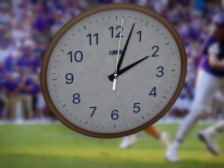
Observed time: **2:03:01**
